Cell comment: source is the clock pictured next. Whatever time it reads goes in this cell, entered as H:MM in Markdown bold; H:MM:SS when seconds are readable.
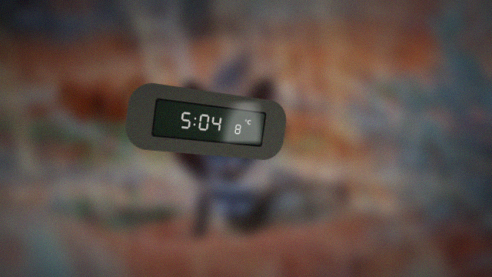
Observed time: **5:04**
